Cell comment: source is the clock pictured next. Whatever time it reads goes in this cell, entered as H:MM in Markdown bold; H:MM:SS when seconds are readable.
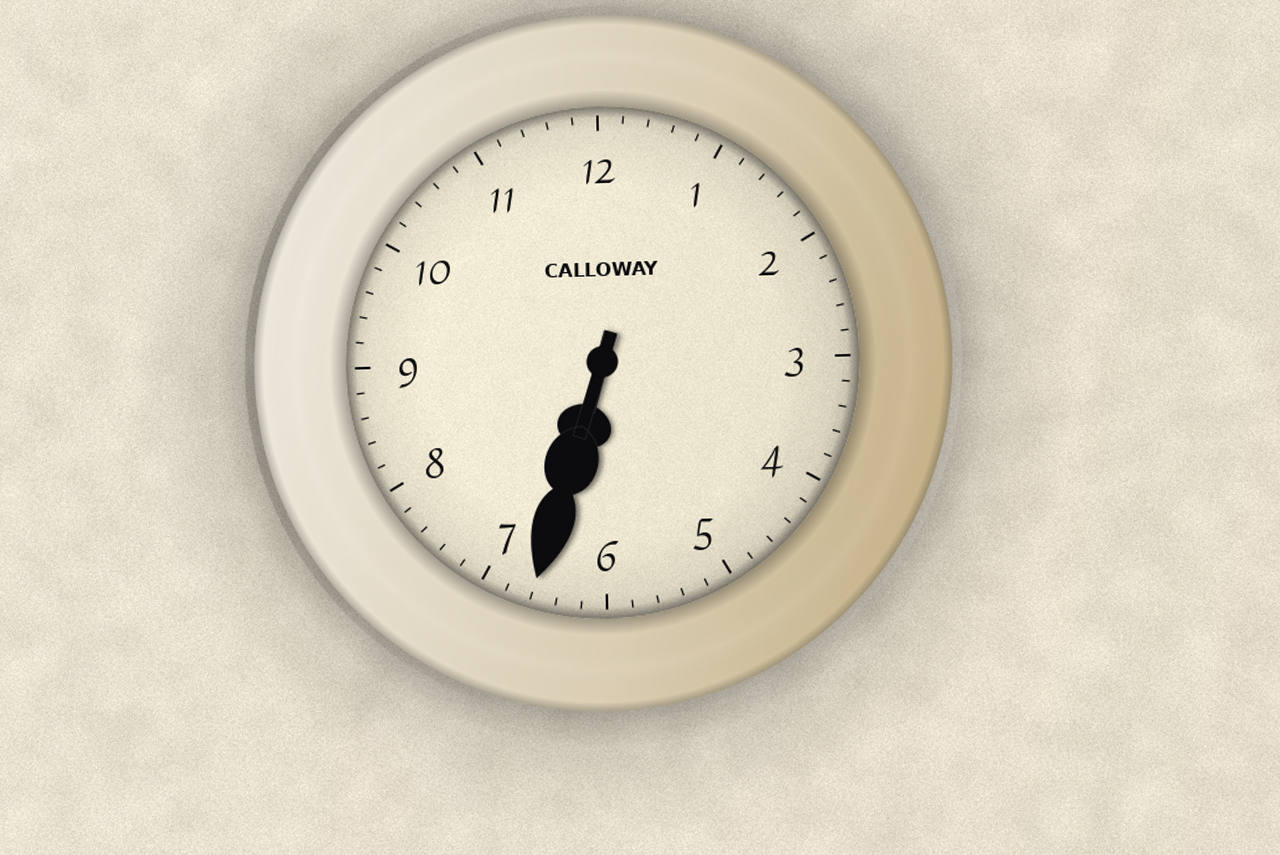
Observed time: **6:33**
